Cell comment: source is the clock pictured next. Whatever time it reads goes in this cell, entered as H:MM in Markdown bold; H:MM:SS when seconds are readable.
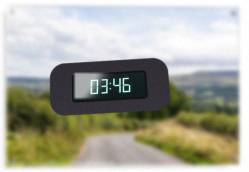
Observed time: **3:46**
